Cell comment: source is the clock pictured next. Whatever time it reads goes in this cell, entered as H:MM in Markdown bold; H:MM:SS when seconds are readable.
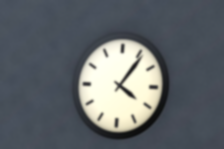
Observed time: **4:06**
